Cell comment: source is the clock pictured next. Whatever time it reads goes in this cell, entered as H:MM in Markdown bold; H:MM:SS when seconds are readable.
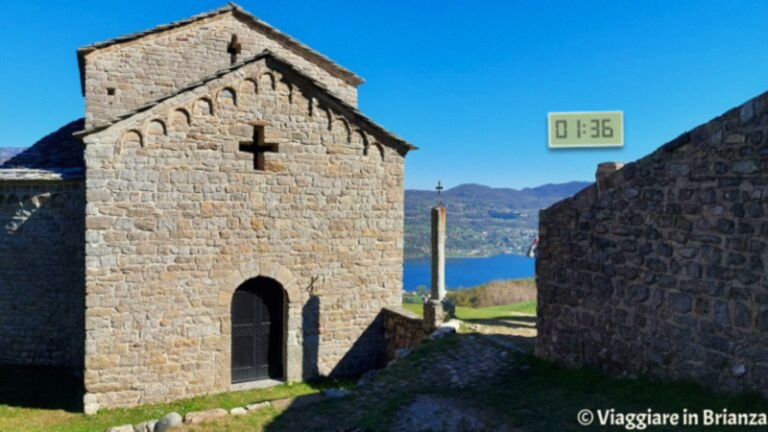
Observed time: **1:36**
